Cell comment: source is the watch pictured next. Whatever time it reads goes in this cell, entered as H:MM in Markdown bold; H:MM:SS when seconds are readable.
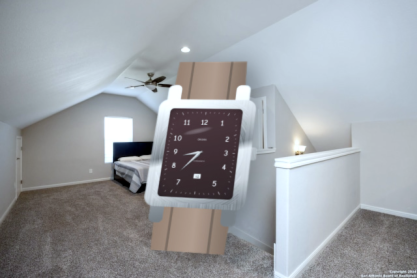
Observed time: **8:37**
